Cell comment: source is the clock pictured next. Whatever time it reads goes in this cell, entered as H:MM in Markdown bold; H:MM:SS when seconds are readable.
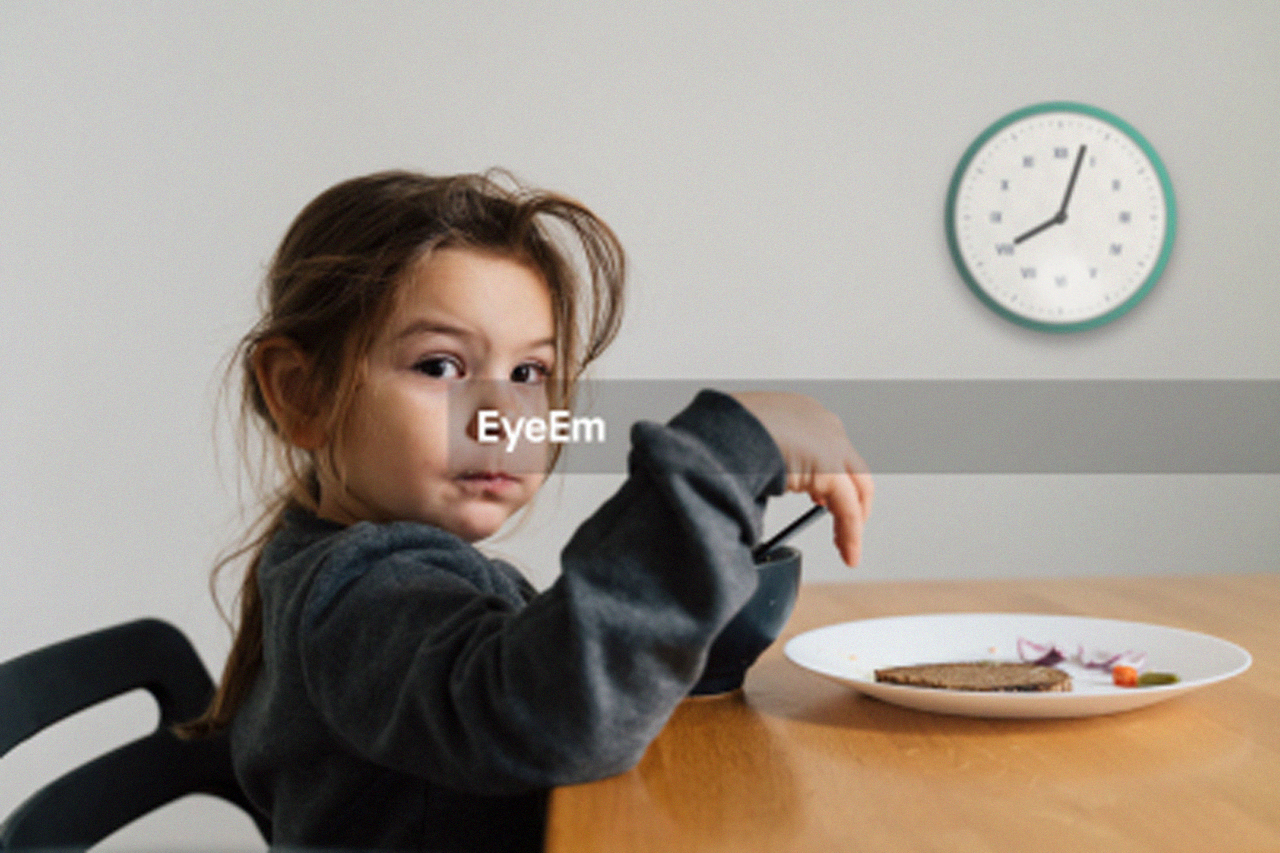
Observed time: **8:03**
